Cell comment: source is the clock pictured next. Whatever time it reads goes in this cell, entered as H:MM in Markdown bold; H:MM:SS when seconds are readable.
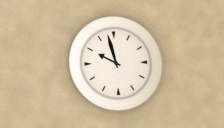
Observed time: **9:58**
